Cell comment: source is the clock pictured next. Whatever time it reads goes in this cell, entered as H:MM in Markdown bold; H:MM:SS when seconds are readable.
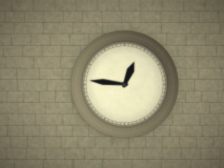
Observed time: **12:46**
